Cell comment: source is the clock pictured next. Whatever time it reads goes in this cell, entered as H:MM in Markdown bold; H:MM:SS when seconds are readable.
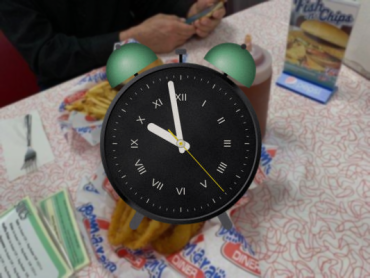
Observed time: **9:58:23**
